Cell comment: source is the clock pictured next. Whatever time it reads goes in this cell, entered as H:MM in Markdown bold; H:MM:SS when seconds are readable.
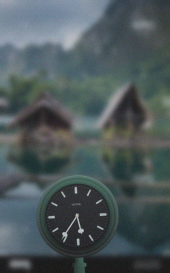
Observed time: **5:36**
